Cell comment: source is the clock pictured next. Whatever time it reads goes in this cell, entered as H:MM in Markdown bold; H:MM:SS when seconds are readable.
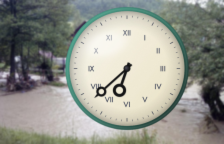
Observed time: **6:38**
